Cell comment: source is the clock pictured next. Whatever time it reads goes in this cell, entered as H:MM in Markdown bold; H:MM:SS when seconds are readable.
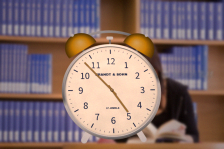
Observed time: **4:53**
